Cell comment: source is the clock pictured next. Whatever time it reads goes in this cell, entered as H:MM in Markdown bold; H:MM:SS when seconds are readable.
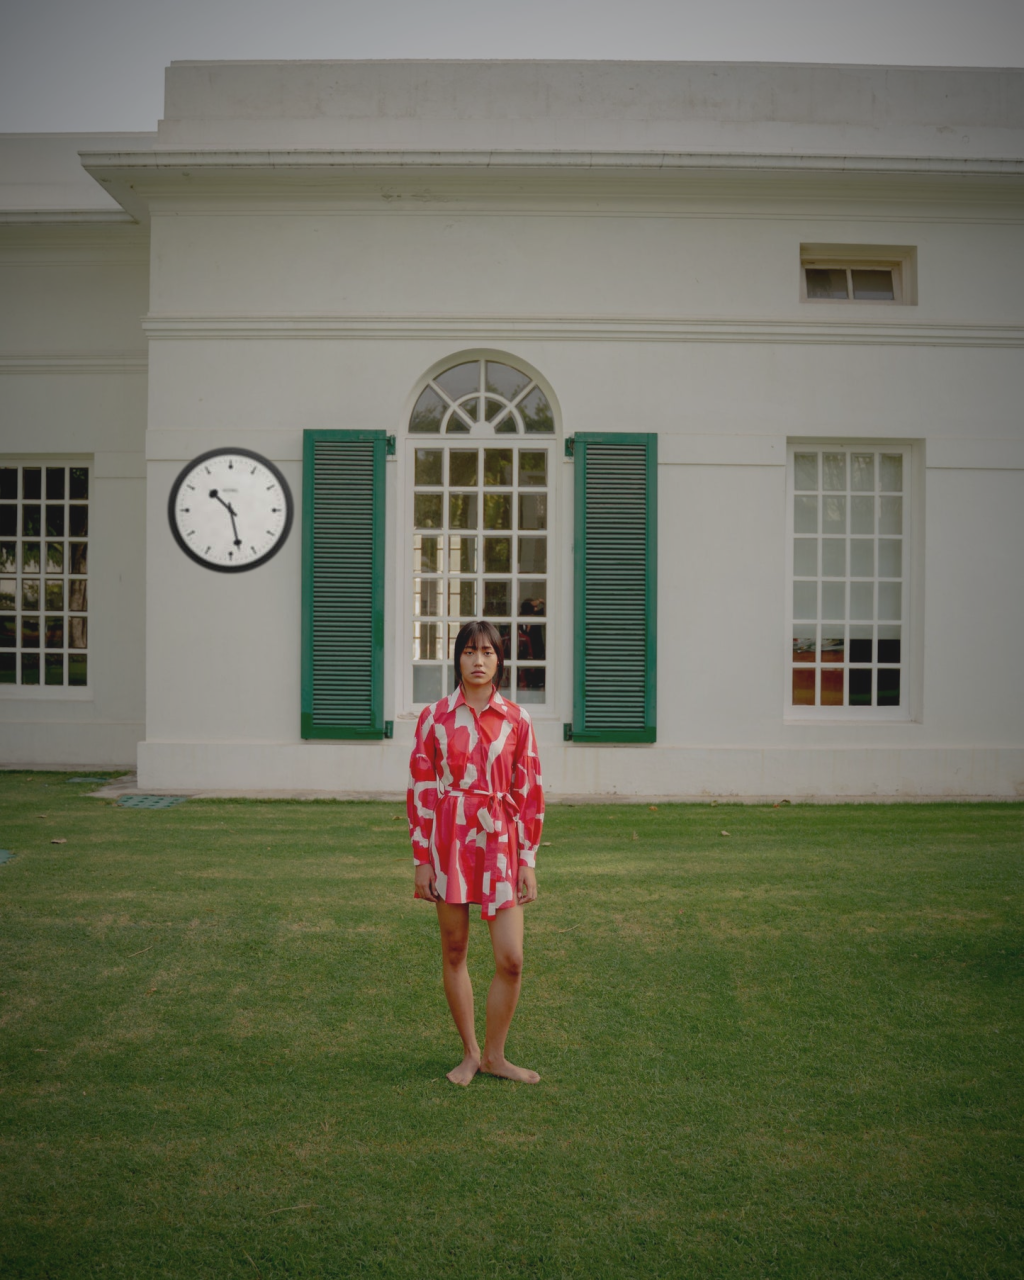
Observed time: **10:28**
